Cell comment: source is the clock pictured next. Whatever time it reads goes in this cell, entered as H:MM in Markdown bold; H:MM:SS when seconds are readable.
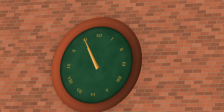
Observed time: **10:55**
